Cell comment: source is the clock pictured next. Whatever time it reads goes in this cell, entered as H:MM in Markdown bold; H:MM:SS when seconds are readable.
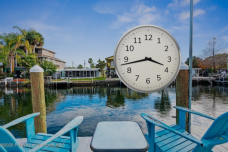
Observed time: **3:43**
